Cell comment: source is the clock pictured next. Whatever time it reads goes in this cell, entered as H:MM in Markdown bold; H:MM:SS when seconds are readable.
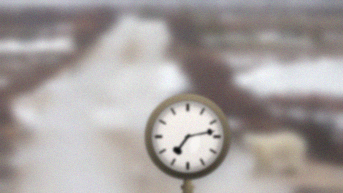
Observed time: **7:13**
